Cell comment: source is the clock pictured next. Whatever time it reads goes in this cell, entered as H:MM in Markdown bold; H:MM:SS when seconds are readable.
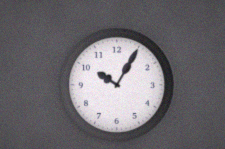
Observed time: **10:05**
